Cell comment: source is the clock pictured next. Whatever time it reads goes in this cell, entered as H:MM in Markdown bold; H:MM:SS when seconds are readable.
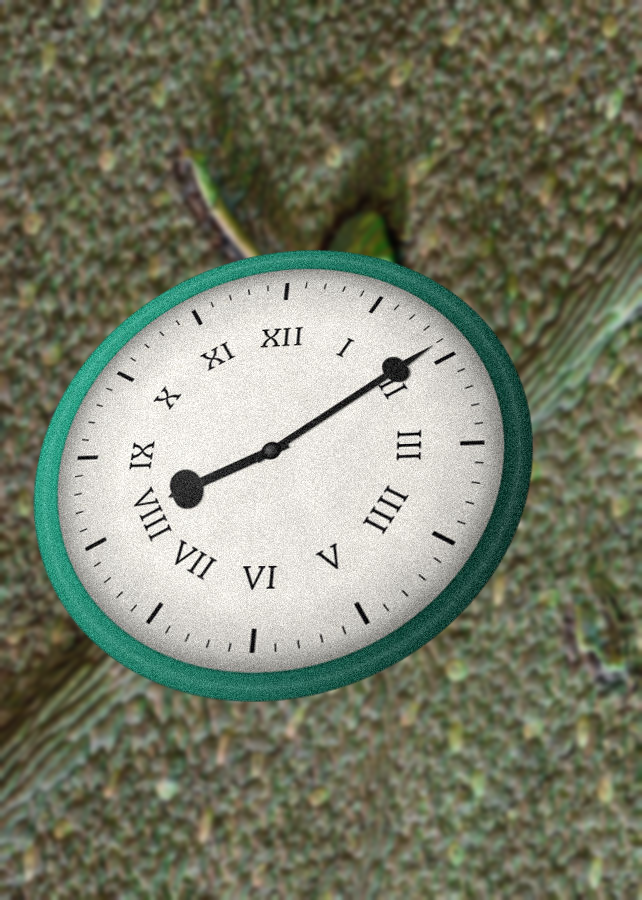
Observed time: **8:09**
